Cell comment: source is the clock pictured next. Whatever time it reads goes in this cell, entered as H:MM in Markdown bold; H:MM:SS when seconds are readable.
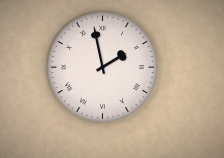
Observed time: **1:58**
